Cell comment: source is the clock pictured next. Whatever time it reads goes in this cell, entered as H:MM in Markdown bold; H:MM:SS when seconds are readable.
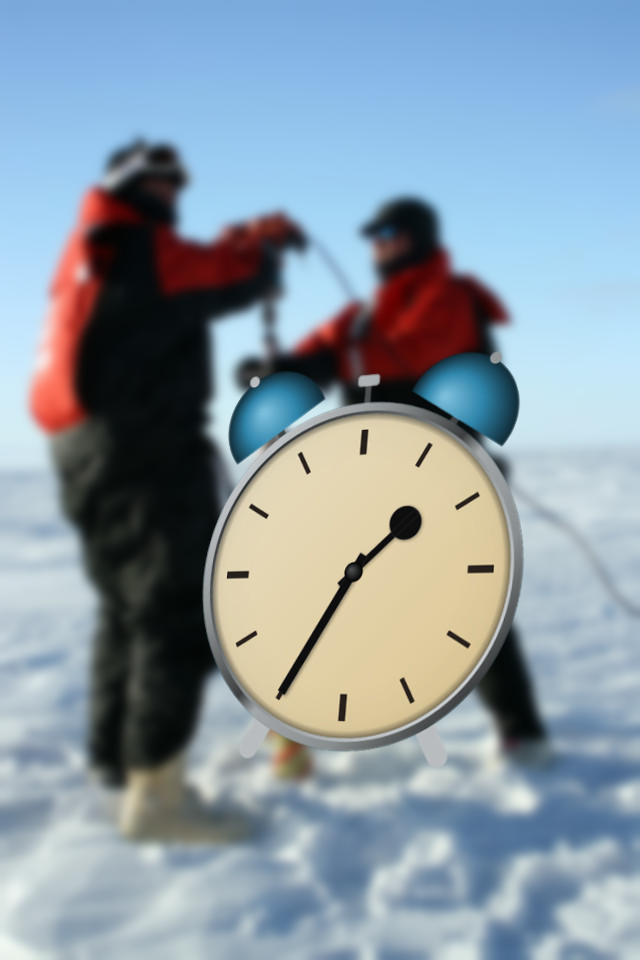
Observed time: **1:35**
